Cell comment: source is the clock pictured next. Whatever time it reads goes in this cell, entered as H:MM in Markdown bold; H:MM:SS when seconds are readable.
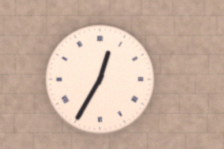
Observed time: **12:35**
